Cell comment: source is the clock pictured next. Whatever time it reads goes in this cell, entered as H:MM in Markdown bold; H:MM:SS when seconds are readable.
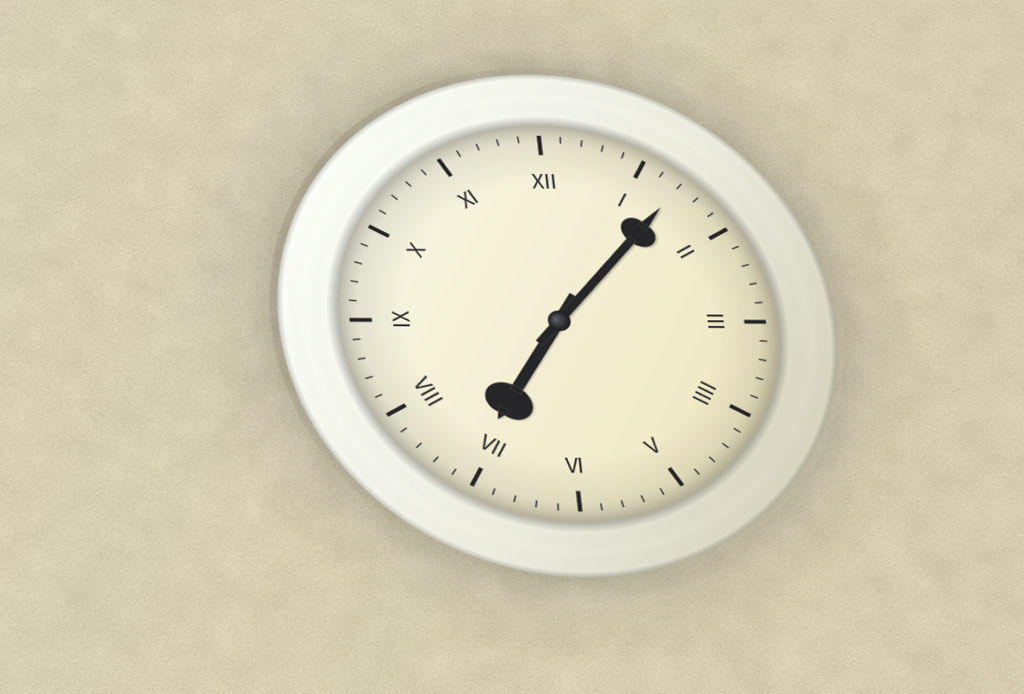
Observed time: **7:07**
